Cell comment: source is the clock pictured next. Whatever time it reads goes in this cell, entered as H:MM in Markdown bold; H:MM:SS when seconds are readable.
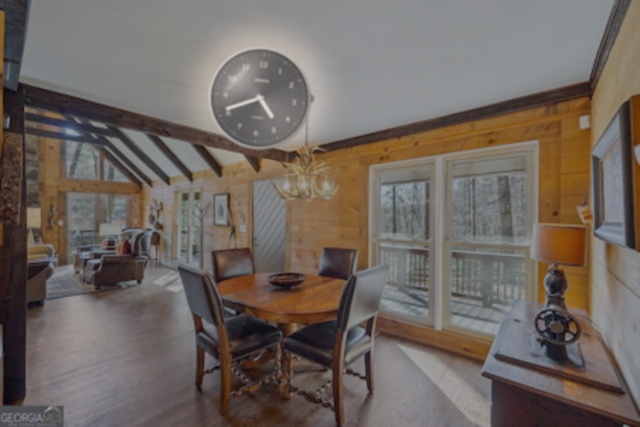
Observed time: **4:41**
